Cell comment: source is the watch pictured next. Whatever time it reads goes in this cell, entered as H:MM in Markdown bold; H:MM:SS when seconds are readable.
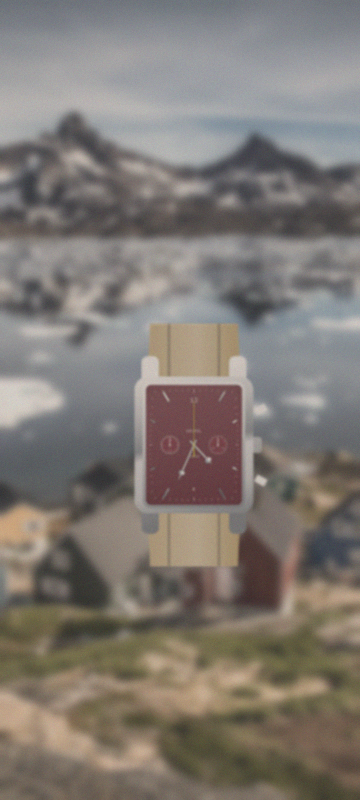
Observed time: **4:34**
